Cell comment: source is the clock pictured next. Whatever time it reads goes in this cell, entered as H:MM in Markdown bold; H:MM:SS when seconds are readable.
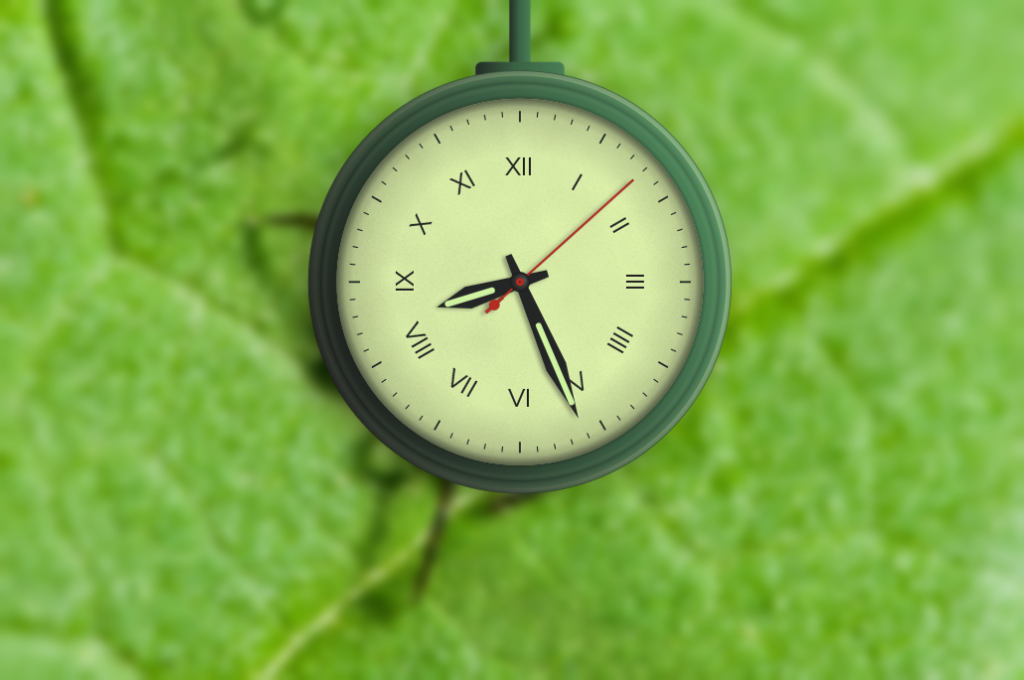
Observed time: **8:26:08**
